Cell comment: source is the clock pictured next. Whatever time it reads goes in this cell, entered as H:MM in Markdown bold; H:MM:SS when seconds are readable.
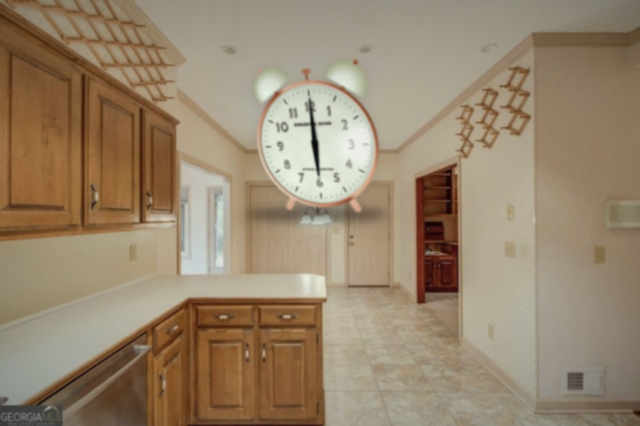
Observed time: **6:00**
